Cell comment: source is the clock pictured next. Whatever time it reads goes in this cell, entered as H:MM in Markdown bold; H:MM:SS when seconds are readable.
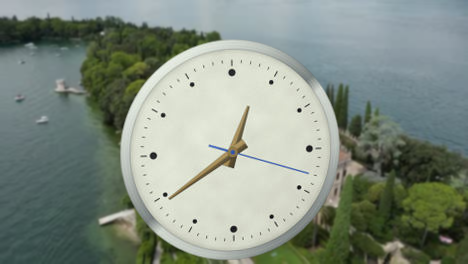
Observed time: **12:39:18**
